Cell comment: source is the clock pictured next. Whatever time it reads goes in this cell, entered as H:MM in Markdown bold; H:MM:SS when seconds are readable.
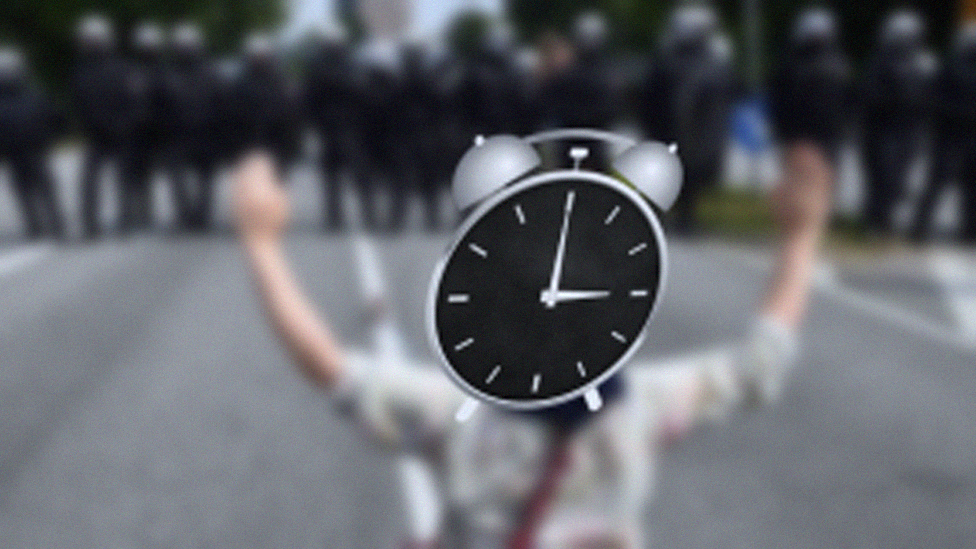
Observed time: **3:00**
